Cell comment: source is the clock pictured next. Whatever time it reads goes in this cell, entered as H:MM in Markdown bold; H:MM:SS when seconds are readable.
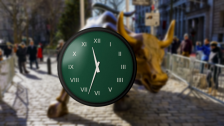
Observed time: **11:33**
